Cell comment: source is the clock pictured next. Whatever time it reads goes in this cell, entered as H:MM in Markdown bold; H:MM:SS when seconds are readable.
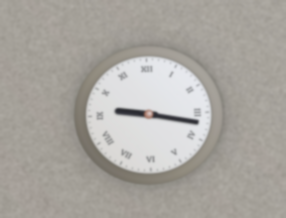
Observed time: **9:17**
